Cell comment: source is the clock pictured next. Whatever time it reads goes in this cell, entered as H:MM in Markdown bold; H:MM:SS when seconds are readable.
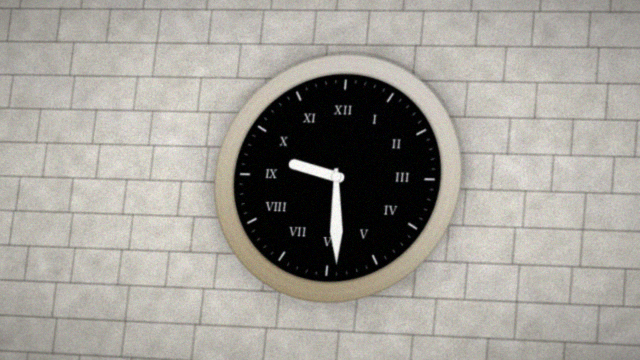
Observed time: **9:29**
